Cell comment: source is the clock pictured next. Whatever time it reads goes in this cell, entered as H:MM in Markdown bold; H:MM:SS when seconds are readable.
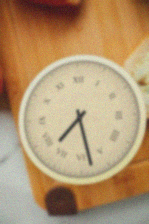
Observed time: **7:28**
